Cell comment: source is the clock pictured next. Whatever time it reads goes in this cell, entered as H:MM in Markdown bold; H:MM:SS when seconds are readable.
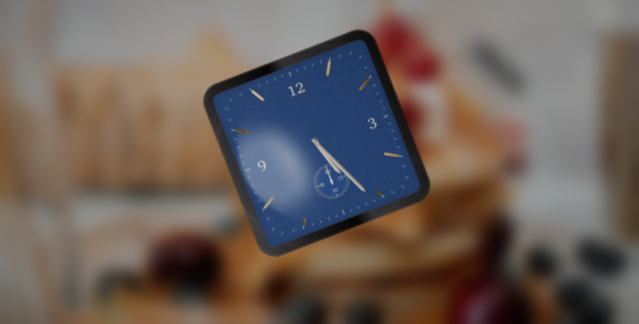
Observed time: **5:26**
